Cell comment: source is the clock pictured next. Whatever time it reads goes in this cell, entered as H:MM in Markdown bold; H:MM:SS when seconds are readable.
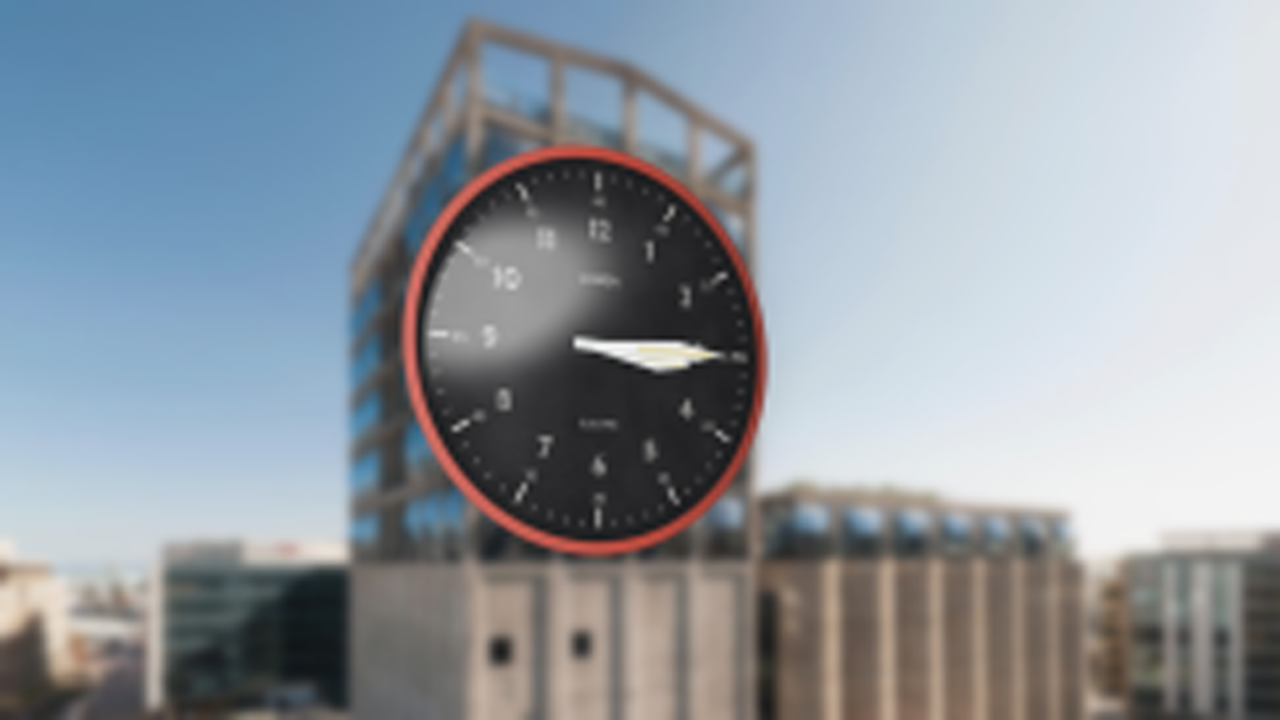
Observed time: **3:15**
